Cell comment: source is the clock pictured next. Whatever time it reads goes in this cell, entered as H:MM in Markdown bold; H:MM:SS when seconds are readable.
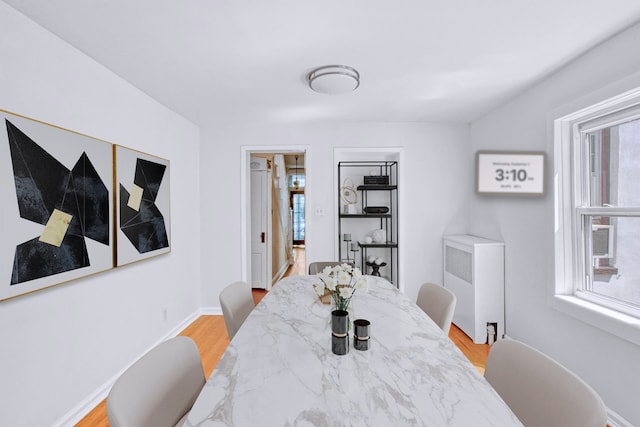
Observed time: **3:10**
